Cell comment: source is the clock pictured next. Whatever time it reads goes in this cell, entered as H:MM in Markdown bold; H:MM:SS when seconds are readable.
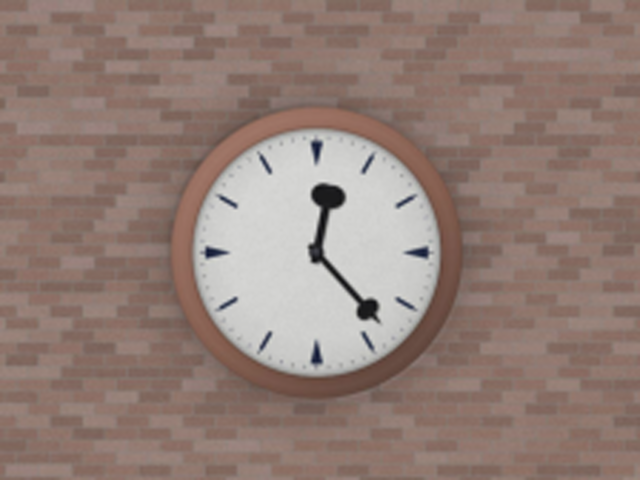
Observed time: **12:23**
